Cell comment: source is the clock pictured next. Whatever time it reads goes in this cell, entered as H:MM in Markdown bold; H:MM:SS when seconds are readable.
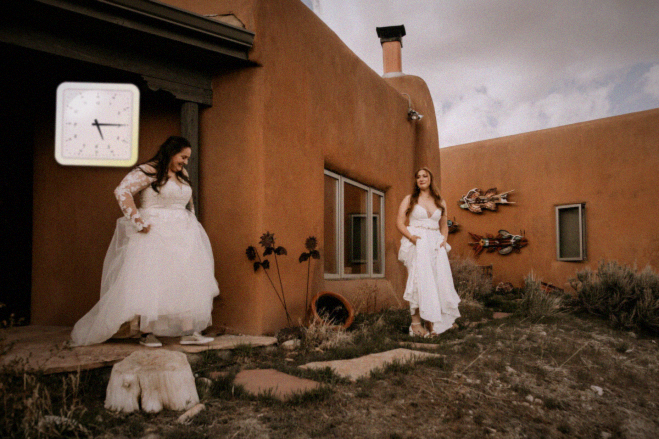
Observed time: **5:15**
